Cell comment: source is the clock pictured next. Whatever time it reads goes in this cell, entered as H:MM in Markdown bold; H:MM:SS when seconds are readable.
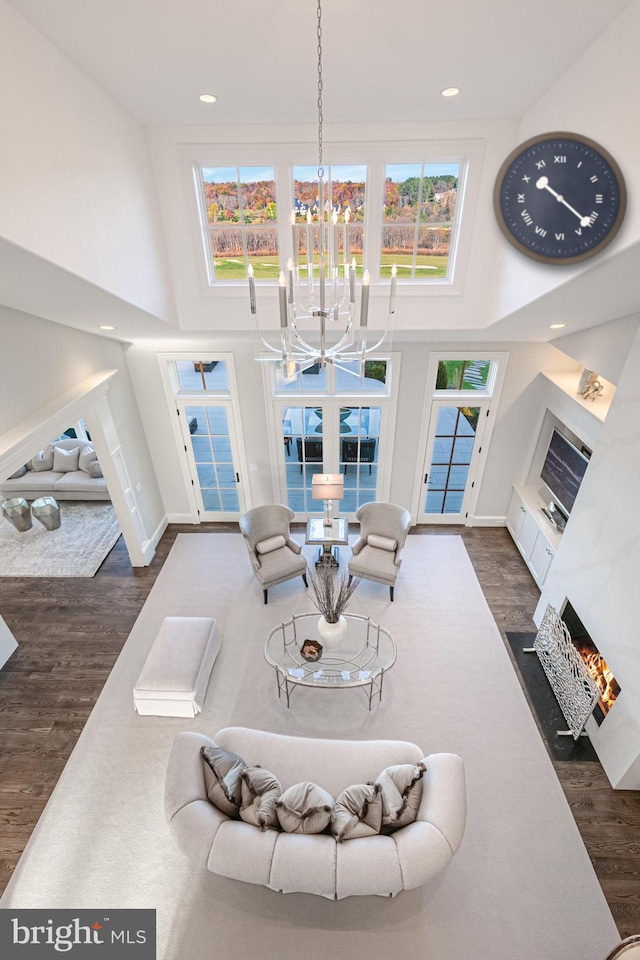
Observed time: **10:22**
